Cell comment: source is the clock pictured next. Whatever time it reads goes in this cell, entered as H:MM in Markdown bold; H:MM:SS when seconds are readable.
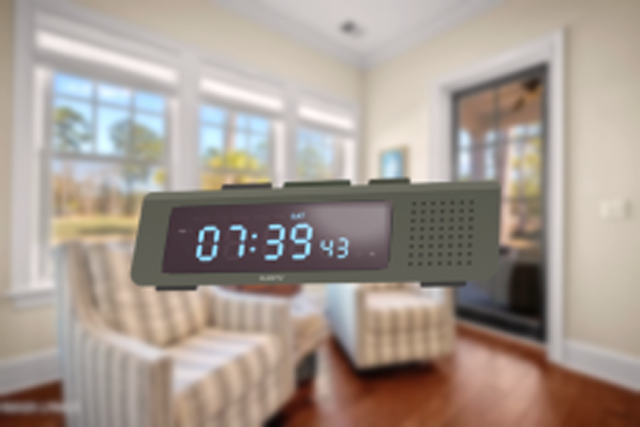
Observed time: **7:39:43**
